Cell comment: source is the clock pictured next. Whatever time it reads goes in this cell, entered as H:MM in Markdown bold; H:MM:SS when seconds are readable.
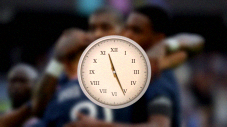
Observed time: **11:26**
